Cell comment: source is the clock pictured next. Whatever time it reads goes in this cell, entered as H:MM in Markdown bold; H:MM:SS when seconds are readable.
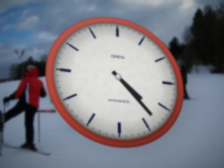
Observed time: **4:23**
